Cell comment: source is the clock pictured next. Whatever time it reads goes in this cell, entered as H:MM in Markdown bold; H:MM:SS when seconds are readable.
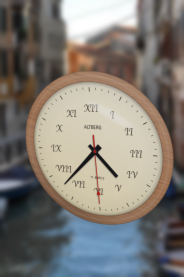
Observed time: **4:37:30**
